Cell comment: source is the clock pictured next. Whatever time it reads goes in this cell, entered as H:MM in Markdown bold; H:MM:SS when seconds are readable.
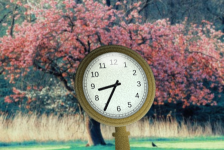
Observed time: **8:35**
